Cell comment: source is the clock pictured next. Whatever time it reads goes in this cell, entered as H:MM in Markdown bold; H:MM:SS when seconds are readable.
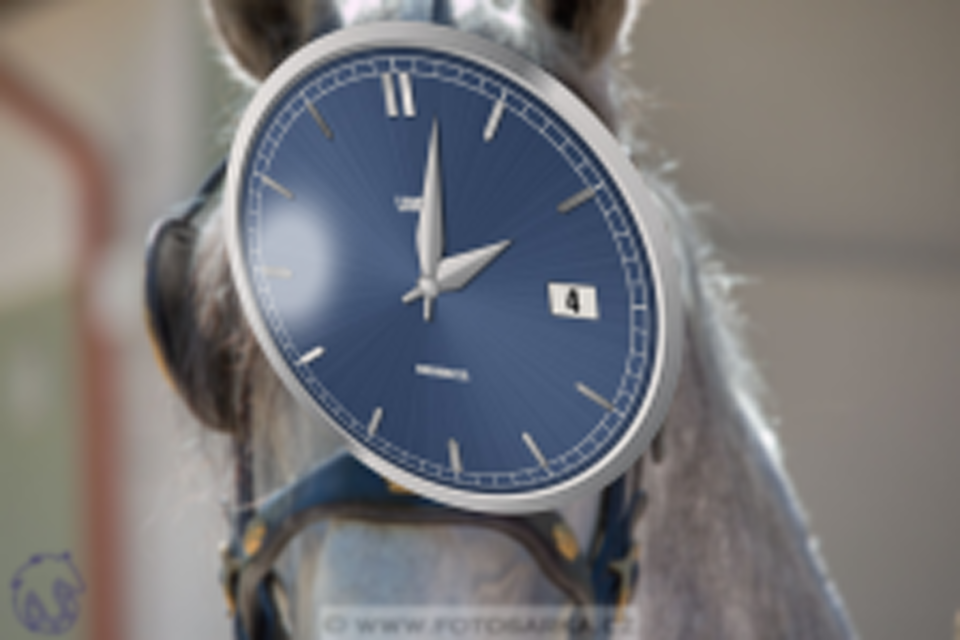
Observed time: **2:02**
